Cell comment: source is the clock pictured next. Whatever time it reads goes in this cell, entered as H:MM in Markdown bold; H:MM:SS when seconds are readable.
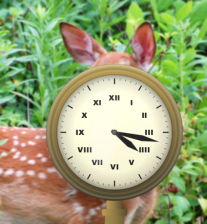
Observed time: **4:17**
